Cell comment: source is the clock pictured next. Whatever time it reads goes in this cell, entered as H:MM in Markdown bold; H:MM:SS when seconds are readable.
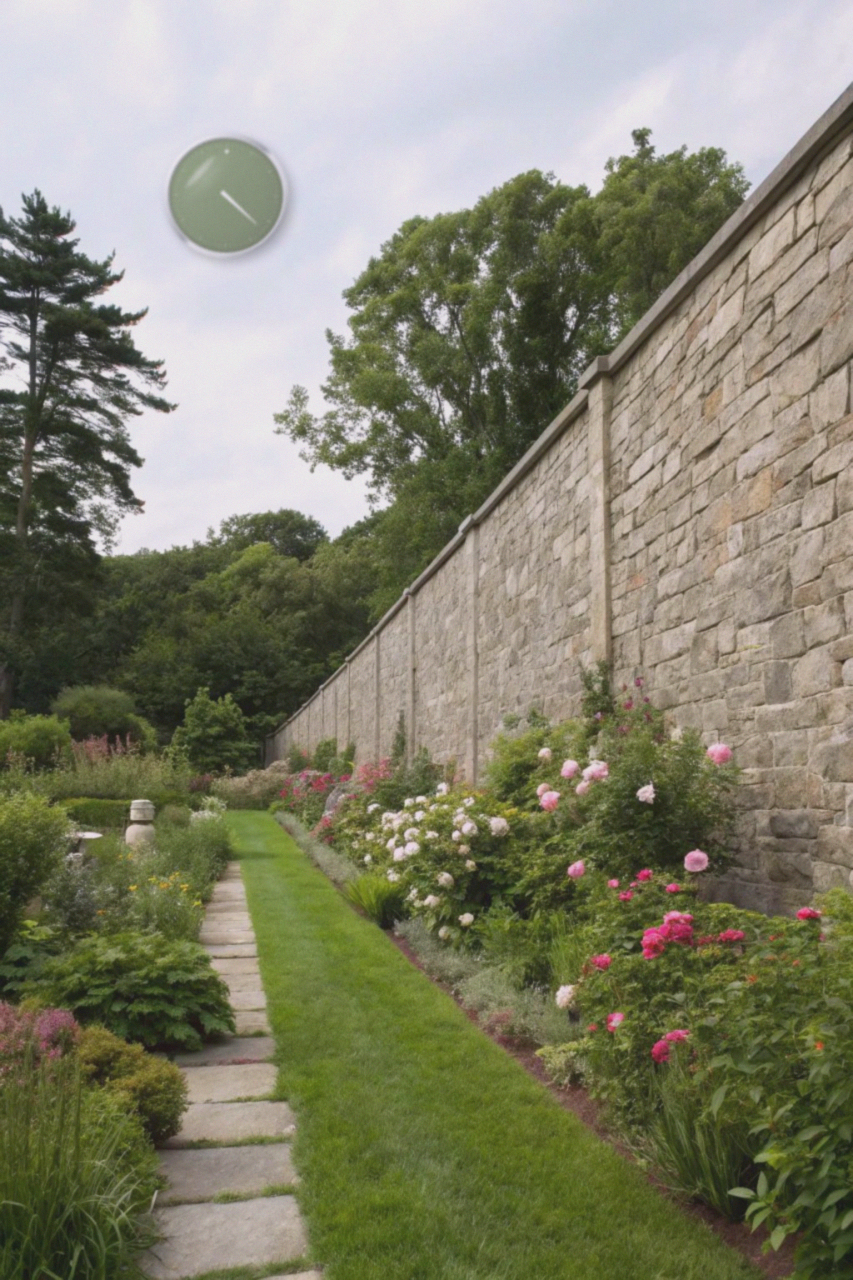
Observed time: **4:22**
